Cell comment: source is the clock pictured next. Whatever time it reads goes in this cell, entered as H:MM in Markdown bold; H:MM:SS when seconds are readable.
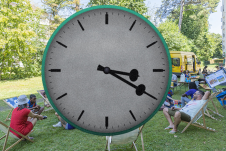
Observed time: **3:20**
